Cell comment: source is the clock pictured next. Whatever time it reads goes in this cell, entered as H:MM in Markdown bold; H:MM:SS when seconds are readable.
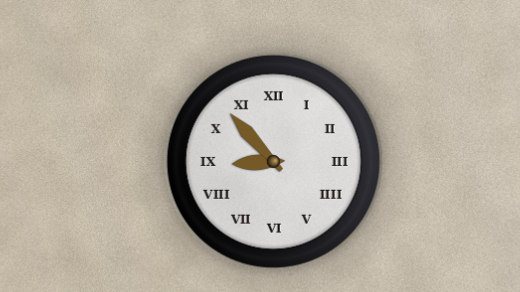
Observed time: **8:53**
